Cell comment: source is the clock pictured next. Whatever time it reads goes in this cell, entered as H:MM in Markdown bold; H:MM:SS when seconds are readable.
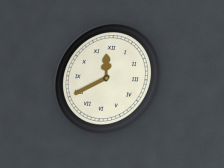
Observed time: **11:40**
